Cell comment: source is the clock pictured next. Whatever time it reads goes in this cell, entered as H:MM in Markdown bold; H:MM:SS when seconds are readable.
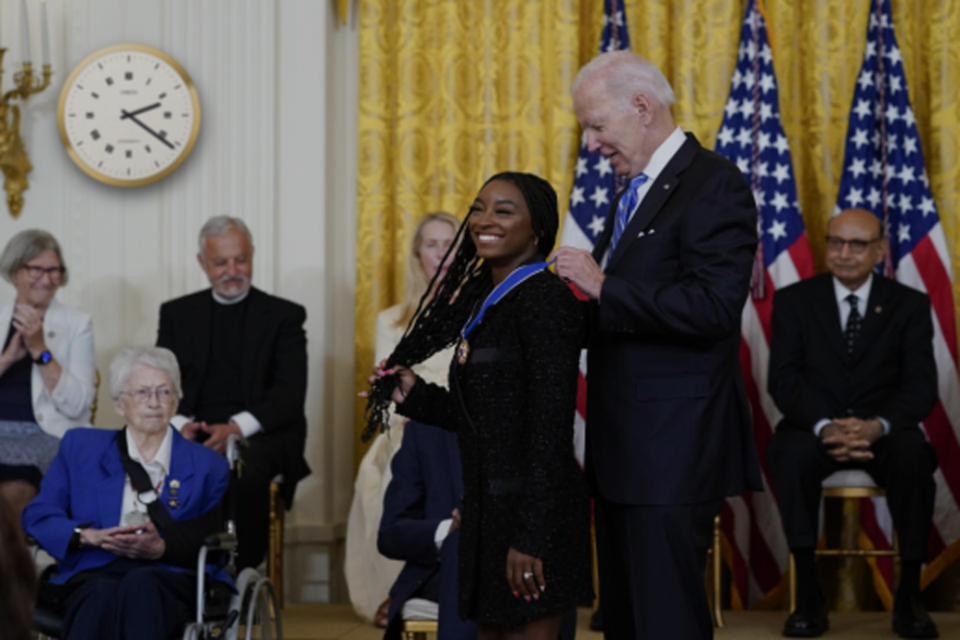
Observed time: **2:21**
